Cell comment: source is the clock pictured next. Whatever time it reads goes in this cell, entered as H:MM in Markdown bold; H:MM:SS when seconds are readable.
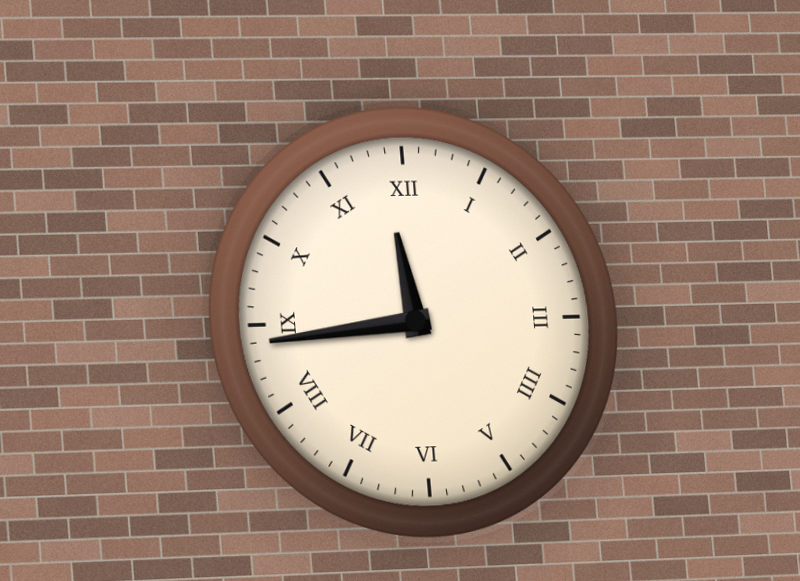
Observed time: **11:44**
